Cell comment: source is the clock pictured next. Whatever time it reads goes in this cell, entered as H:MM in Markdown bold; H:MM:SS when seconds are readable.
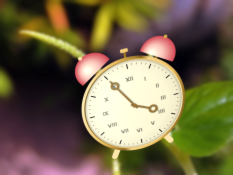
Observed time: **3:55**
